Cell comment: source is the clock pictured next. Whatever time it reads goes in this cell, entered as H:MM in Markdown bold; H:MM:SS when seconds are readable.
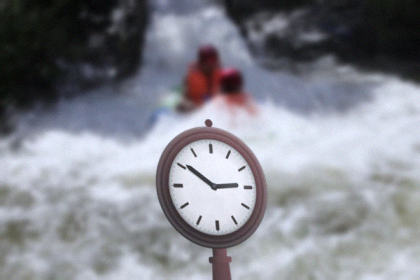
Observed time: **2:51**
